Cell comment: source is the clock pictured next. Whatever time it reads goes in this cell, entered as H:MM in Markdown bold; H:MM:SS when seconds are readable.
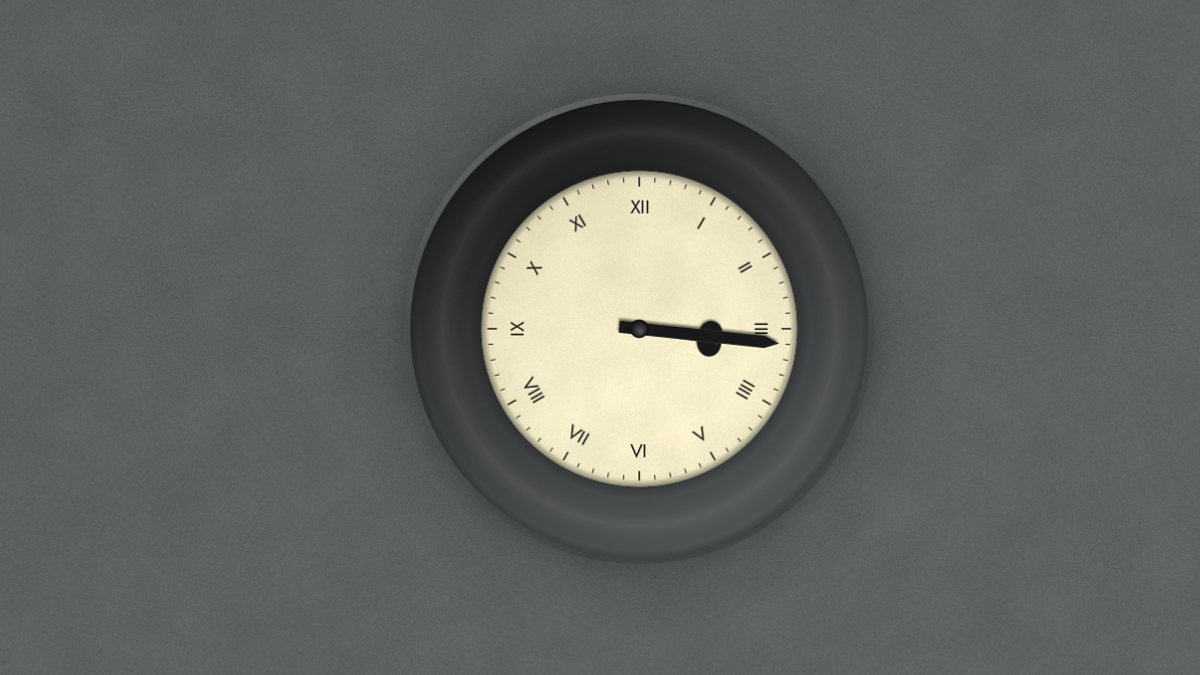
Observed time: **3:16**
